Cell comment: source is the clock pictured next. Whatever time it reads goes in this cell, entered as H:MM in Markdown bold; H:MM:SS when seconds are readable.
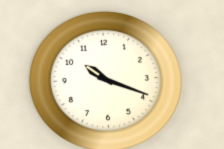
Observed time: **10:19**
